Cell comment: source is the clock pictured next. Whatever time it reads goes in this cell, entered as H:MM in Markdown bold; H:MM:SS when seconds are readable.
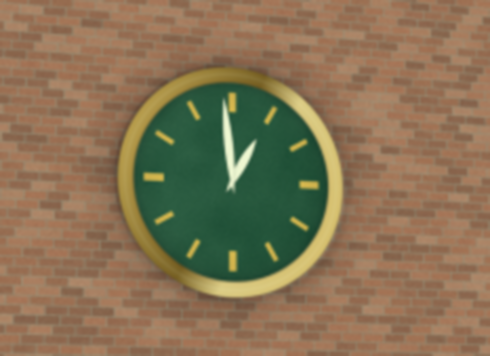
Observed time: **12:59**
